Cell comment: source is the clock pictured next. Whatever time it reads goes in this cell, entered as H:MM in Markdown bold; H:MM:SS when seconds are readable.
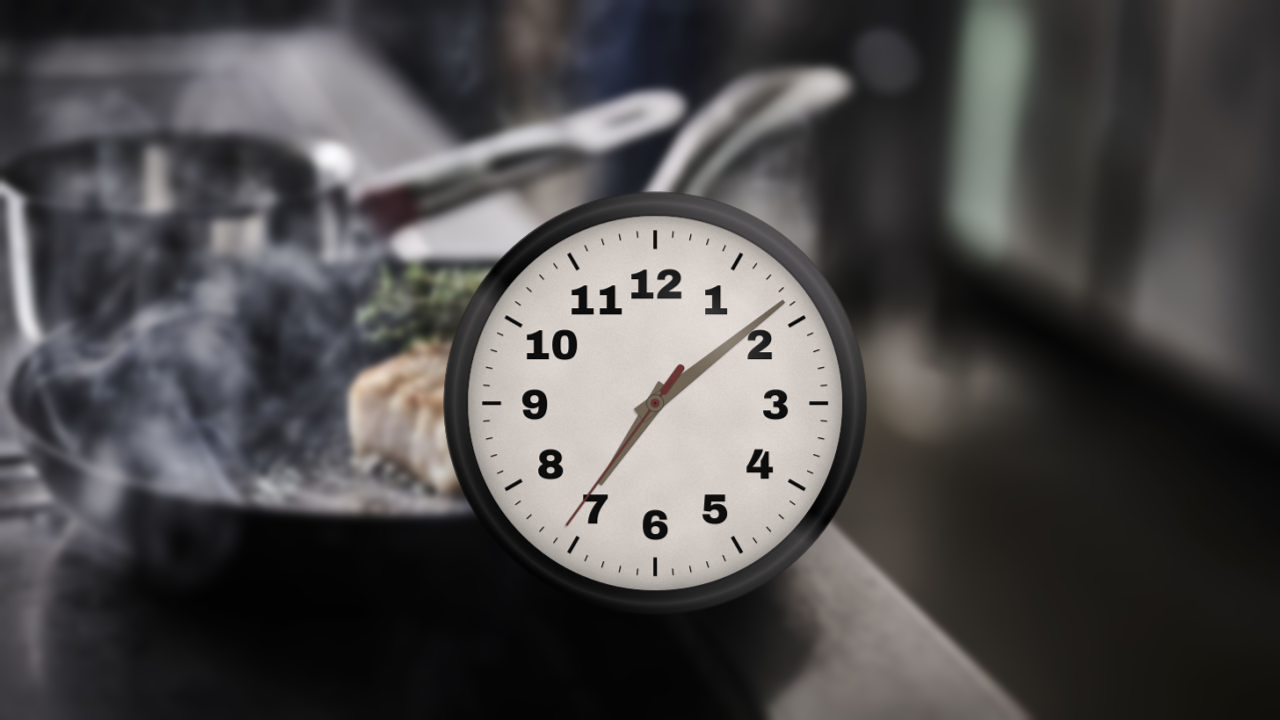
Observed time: **7:08:36**
